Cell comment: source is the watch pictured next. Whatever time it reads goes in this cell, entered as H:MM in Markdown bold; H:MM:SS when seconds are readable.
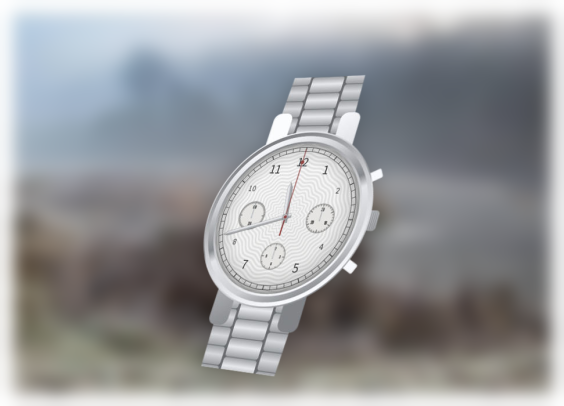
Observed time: **11:42**
